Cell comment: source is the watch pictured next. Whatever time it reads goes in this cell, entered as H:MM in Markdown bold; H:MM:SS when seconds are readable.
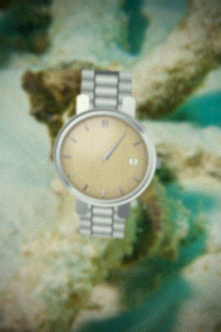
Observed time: **1:06**
